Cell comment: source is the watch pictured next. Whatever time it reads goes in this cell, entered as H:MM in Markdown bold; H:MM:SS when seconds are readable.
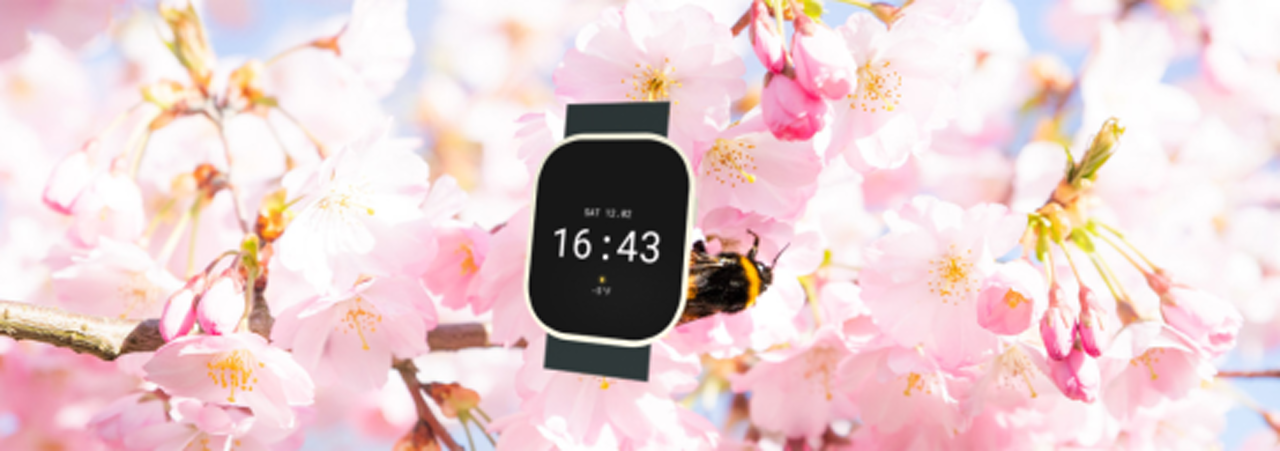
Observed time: **16:43**
